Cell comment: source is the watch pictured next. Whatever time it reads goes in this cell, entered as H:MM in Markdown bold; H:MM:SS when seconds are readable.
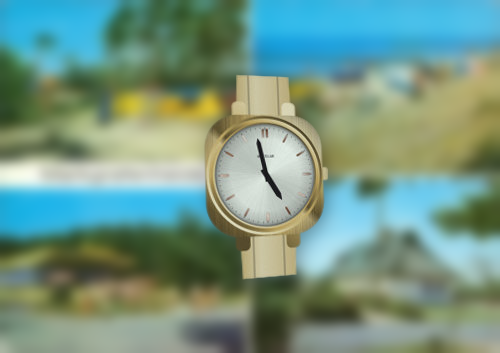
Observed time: **4:58**
